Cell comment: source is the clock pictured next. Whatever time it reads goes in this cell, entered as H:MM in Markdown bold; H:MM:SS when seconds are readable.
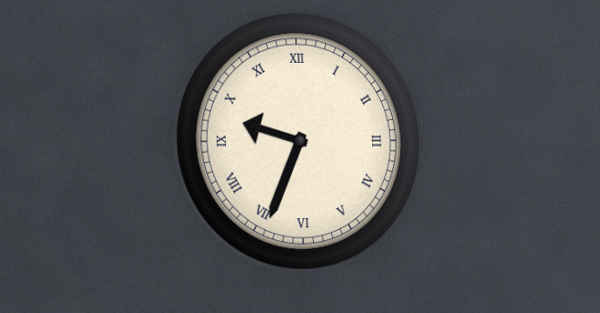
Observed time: **9:34**
